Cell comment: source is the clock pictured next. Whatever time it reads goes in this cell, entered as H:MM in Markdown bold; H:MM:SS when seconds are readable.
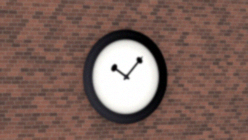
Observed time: **10:07**
